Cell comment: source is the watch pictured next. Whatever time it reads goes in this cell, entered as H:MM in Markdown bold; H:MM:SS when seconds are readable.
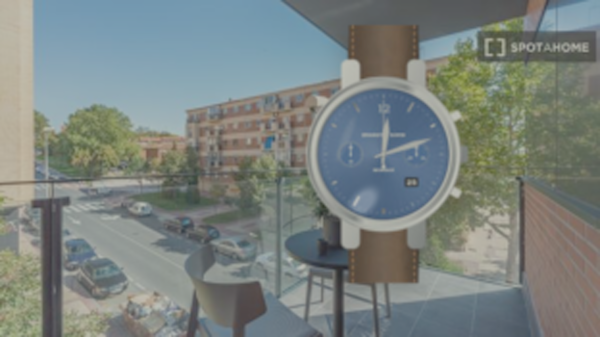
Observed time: **12:12**
